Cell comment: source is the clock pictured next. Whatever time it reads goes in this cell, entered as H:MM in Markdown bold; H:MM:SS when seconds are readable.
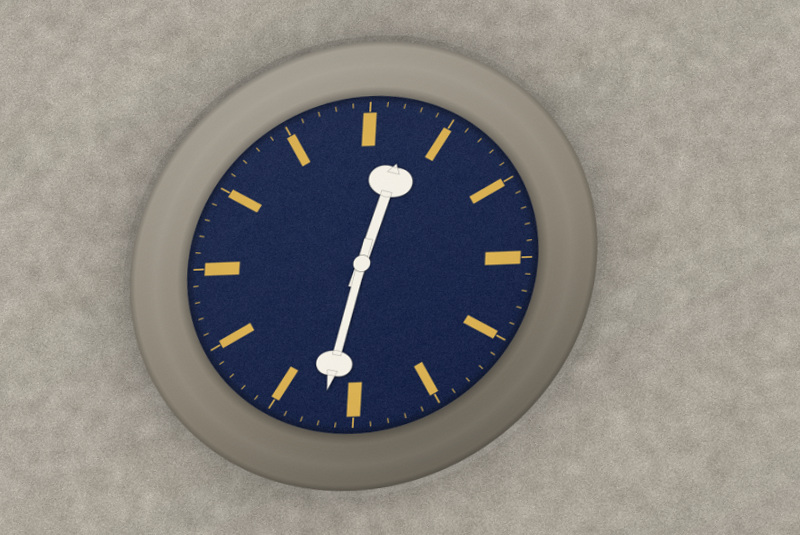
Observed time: **12:32**
